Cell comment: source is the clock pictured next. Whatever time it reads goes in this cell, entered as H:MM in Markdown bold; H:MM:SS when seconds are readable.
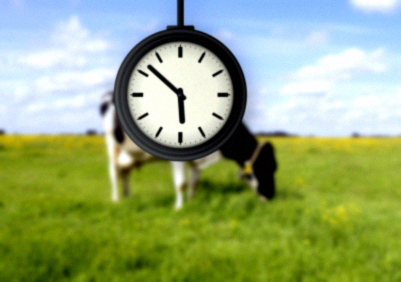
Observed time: **5:52**
